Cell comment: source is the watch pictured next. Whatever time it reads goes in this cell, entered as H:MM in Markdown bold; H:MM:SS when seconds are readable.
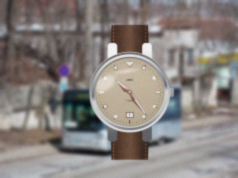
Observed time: **10:24**
